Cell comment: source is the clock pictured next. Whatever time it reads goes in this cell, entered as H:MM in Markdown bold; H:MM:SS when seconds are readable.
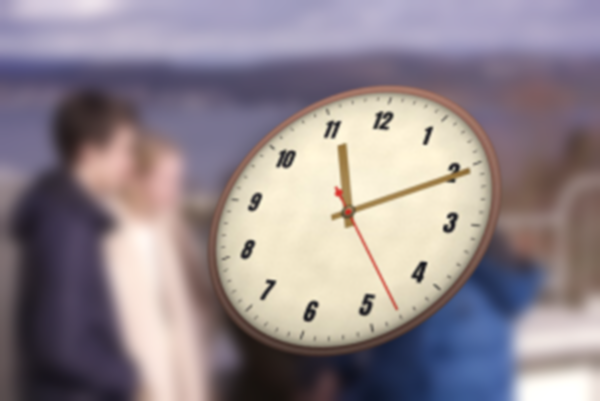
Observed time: **11:10:23**
